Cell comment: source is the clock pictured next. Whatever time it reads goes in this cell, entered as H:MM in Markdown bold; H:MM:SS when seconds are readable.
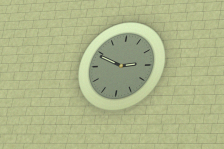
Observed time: **2:49**
